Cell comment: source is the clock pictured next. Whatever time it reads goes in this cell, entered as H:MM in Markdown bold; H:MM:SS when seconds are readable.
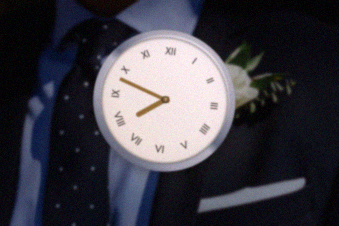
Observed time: **7:48**
